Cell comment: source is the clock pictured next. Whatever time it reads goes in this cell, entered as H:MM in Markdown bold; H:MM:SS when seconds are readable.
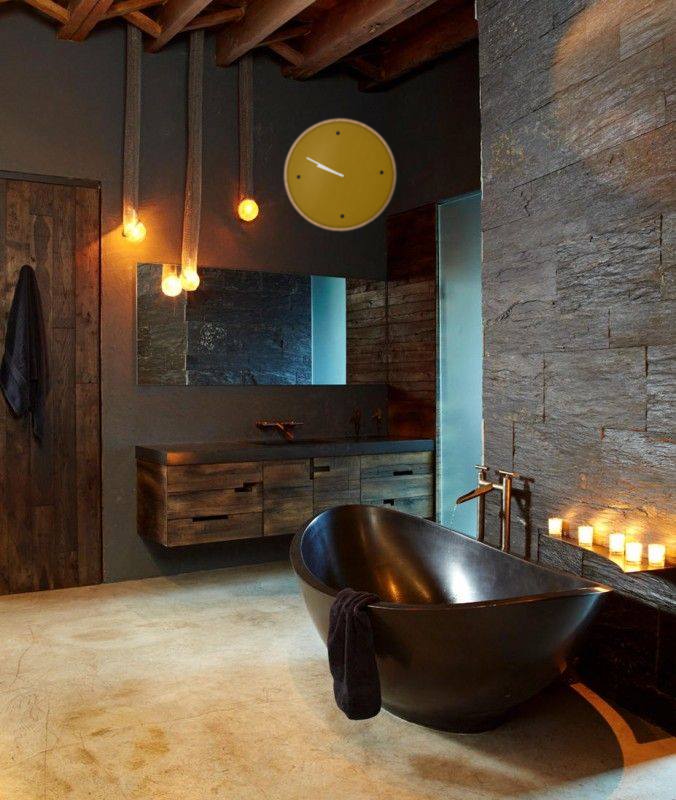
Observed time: **9:50**
